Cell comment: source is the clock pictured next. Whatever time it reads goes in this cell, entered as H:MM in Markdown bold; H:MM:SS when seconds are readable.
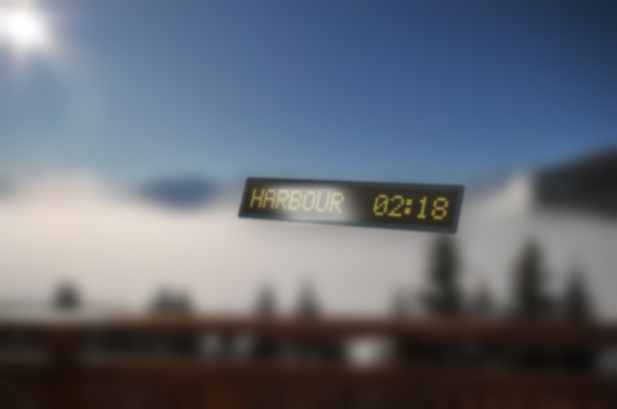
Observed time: **2:18**
